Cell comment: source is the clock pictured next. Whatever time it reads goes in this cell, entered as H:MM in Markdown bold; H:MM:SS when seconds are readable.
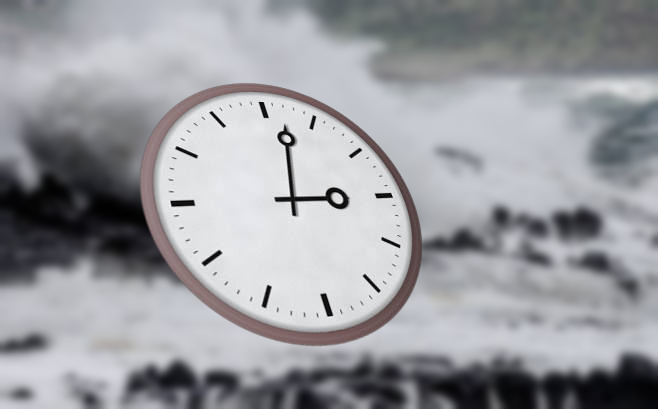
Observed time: **3:02**
